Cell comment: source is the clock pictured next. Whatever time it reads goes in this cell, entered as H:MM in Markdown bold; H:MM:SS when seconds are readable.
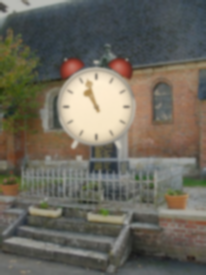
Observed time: **10:57**
